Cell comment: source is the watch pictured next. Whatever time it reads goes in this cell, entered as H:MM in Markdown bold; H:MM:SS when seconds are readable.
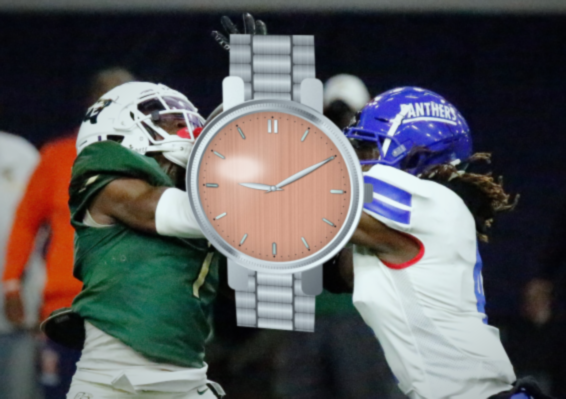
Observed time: **9:10**
